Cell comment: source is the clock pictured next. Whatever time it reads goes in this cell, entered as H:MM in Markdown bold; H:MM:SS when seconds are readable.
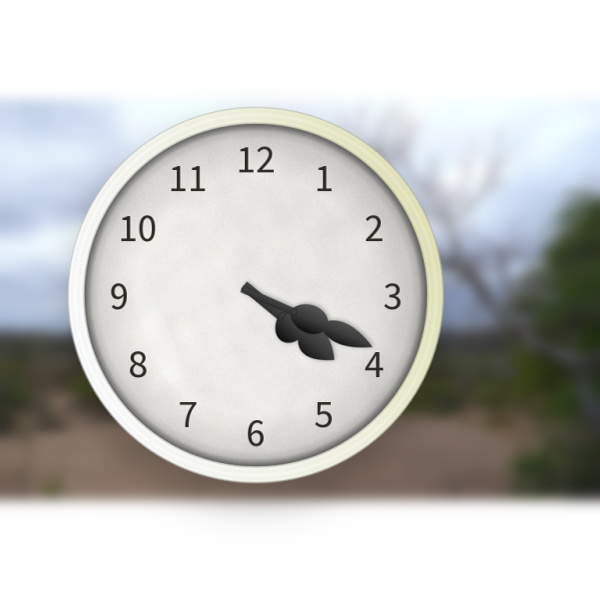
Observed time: **4:19**
